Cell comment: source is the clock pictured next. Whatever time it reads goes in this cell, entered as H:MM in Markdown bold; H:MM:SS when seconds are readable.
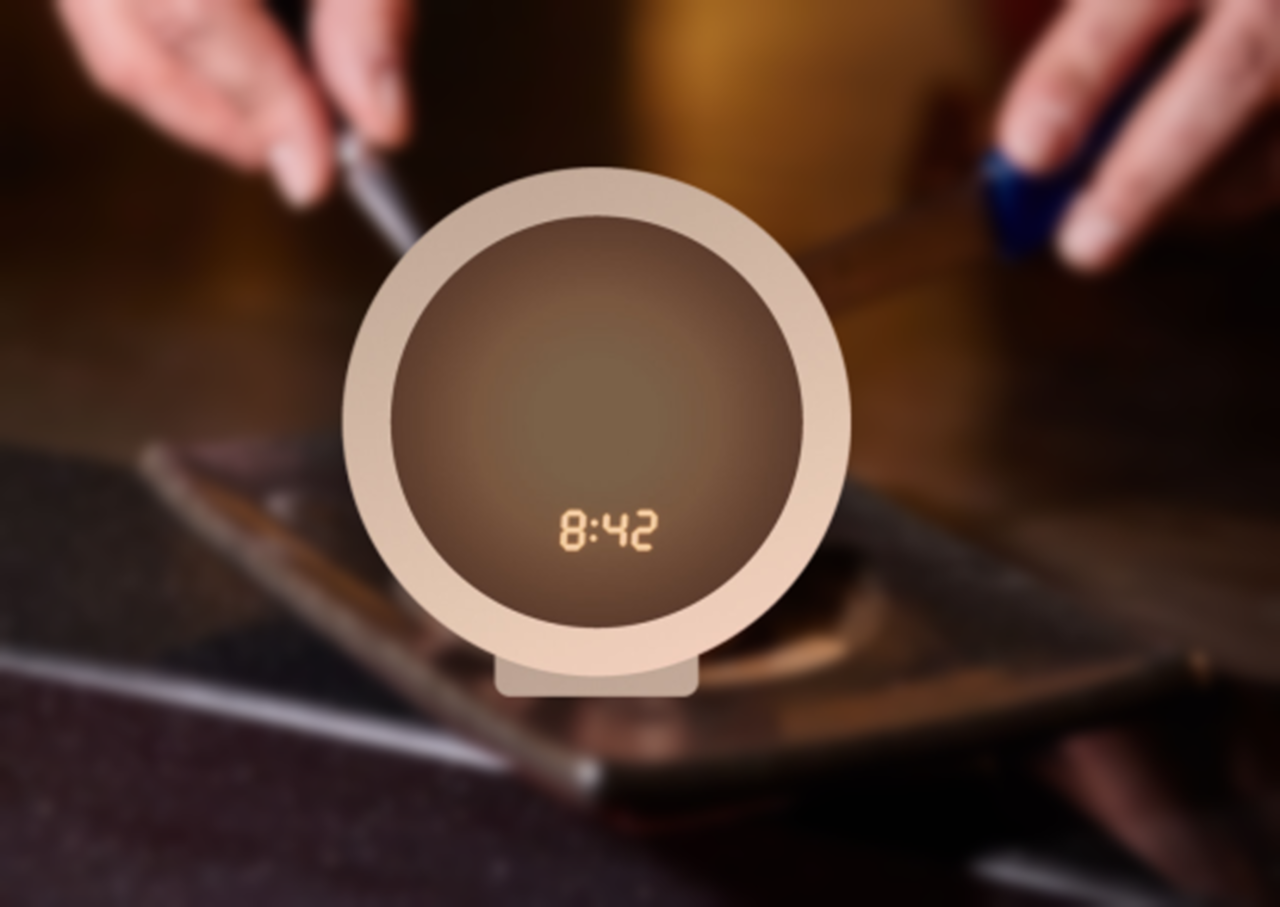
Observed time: **8:42**
